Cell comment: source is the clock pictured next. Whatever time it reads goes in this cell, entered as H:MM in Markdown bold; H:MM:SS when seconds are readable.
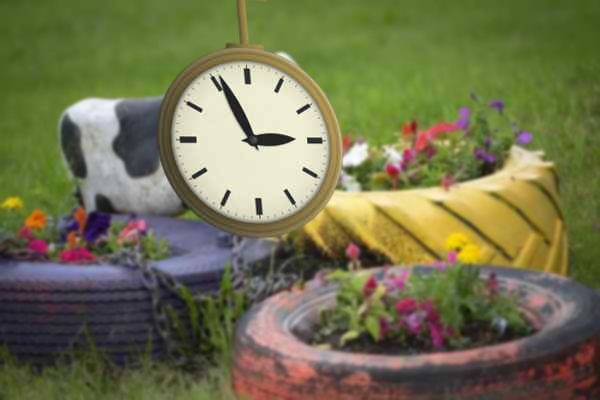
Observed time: **2:56**
